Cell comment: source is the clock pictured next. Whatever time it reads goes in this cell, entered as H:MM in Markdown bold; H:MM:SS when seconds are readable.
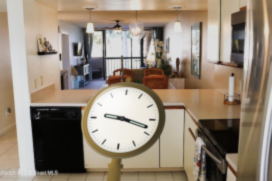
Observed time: **9:18**
